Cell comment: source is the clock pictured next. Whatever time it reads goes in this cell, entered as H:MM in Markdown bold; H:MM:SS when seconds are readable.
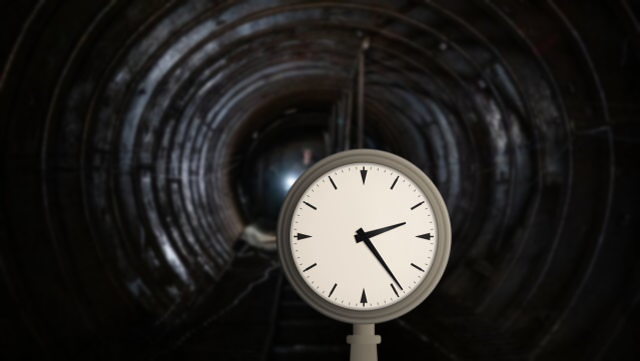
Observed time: **2:24**
